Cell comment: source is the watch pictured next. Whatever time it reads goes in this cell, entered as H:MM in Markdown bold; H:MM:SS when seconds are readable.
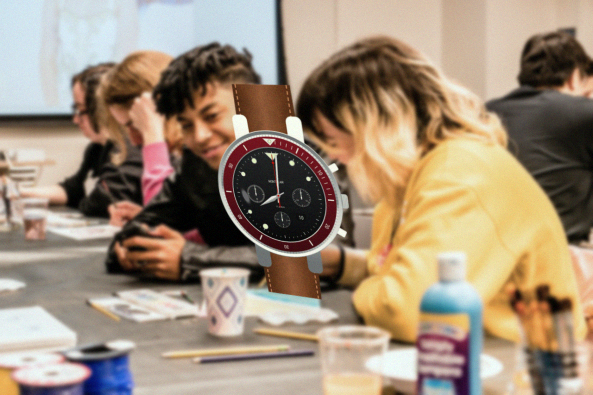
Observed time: **8:01**
